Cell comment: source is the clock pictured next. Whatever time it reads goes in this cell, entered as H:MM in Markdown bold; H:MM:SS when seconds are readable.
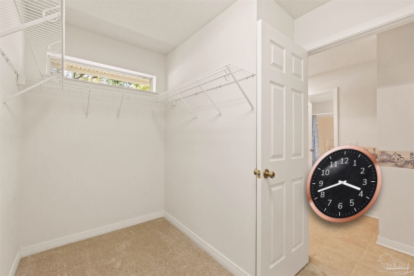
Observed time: **3:42**
